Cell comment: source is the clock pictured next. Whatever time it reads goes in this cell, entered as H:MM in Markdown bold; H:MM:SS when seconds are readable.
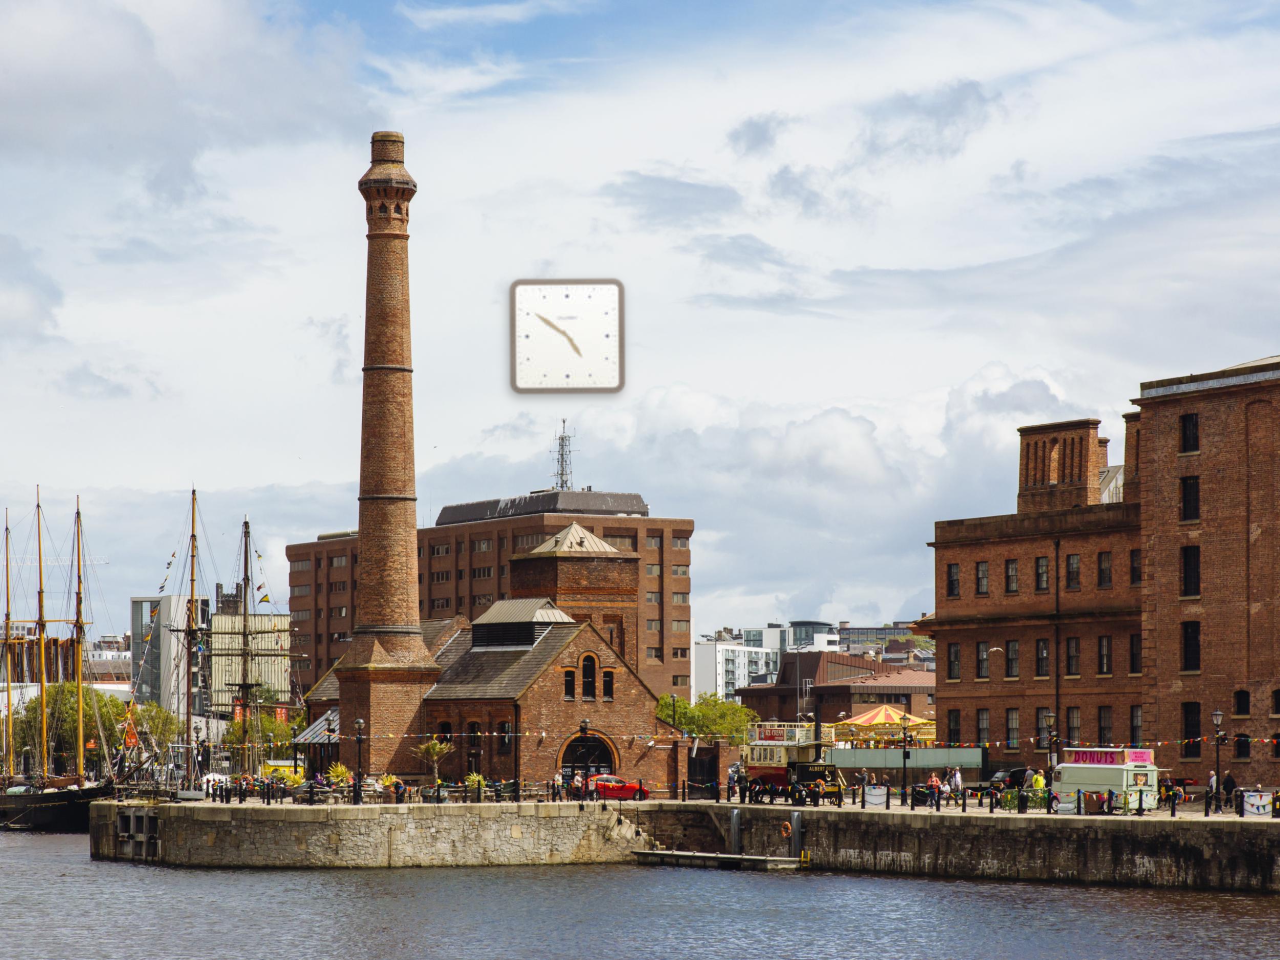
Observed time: **4:51**
